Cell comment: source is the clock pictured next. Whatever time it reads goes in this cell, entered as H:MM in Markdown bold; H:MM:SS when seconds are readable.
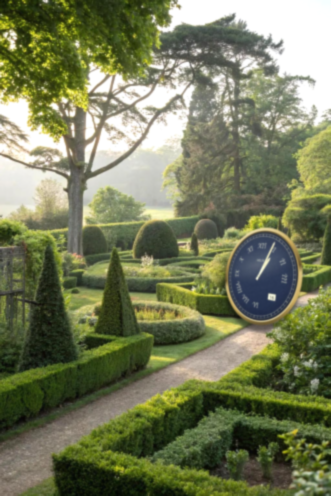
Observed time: **1:04**
